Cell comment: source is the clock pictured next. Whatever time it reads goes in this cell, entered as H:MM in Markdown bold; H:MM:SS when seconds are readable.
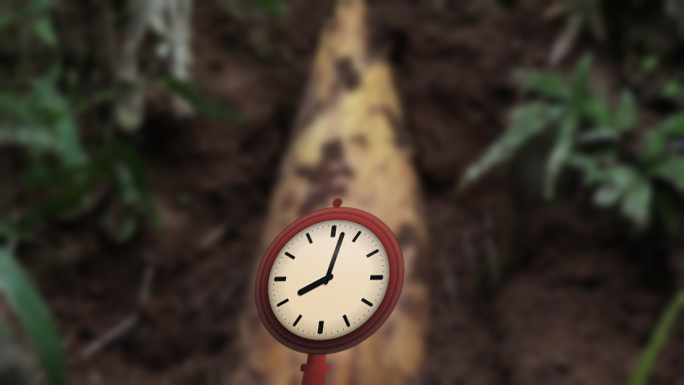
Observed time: **8:02**
